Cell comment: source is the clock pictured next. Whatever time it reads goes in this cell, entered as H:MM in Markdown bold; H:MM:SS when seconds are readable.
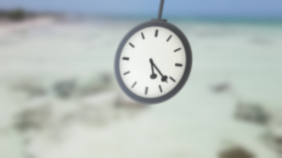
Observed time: **5:22**
